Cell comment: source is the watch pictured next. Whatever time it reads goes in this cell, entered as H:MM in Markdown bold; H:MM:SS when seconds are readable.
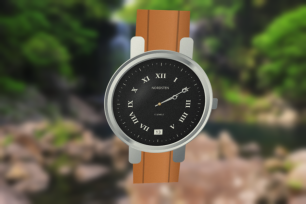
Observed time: **2:10**
